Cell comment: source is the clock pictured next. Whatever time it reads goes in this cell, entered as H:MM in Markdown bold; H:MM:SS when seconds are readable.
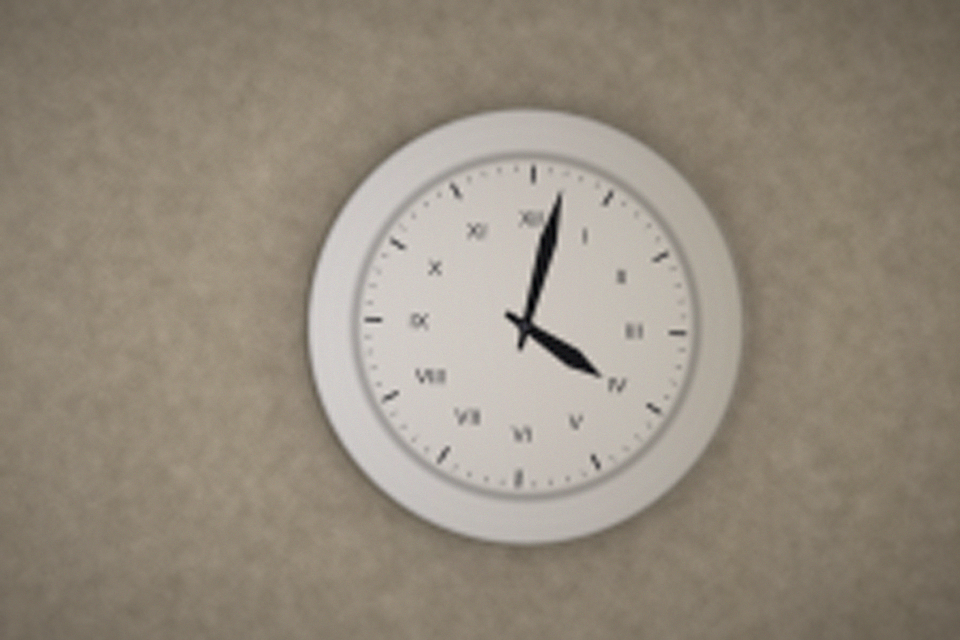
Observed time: **4:02**
